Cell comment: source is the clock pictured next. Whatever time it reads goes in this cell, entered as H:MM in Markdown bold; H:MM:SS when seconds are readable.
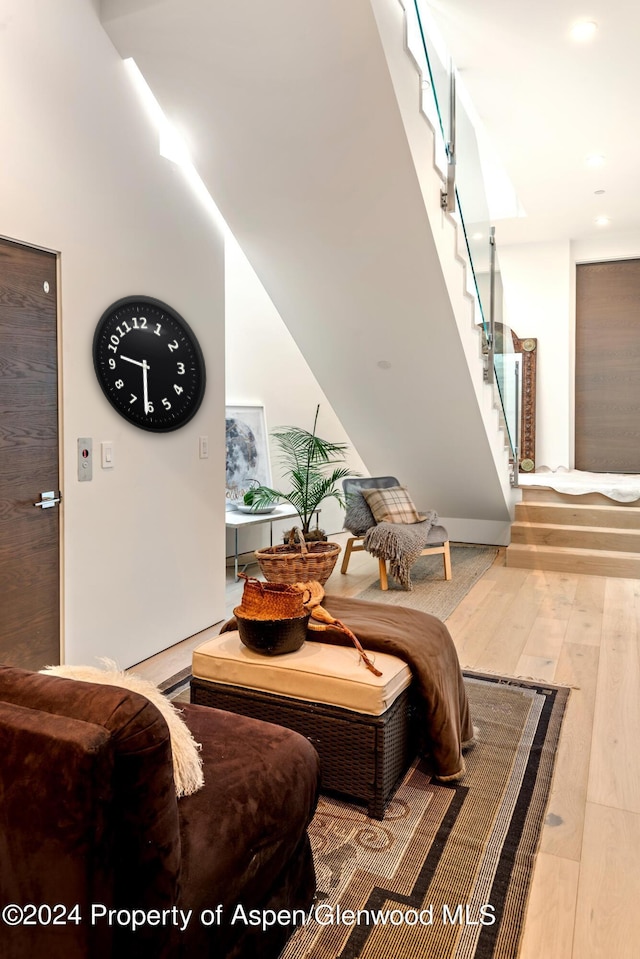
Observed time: **9:31**
